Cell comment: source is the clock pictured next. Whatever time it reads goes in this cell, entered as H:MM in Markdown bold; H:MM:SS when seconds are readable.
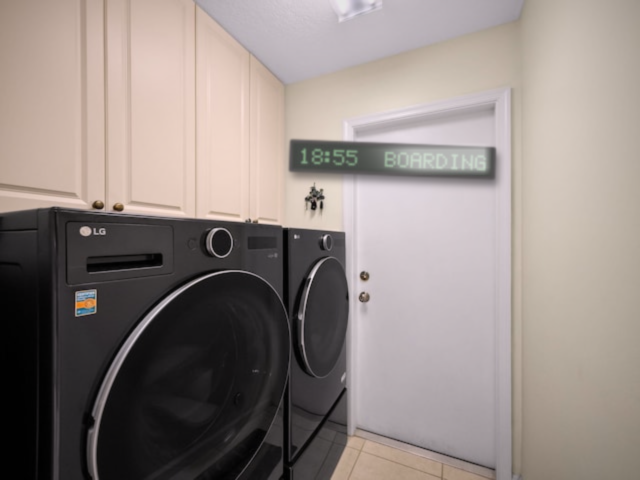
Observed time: **18:55**
